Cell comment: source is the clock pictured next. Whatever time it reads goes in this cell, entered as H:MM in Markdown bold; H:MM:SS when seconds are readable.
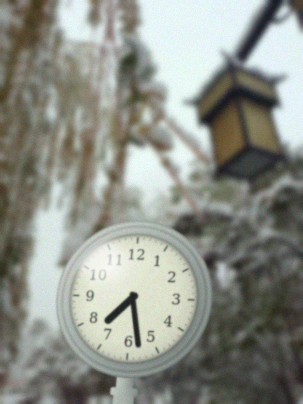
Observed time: **7:28**
